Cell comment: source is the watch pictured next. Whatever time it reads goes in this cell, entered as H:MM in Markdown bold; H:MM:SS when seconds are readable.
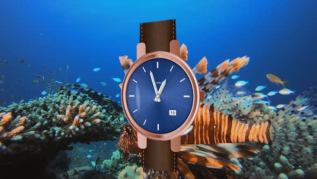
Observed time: **12:57**
